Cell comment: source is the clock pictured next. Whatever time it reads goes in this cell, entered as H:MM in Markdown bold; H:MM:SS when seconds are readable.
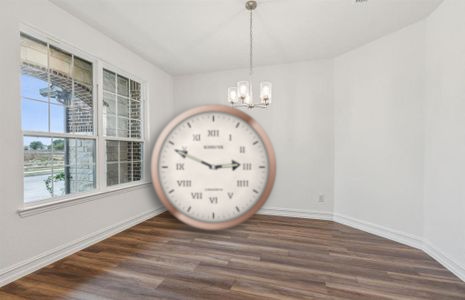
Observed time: **2:49**
